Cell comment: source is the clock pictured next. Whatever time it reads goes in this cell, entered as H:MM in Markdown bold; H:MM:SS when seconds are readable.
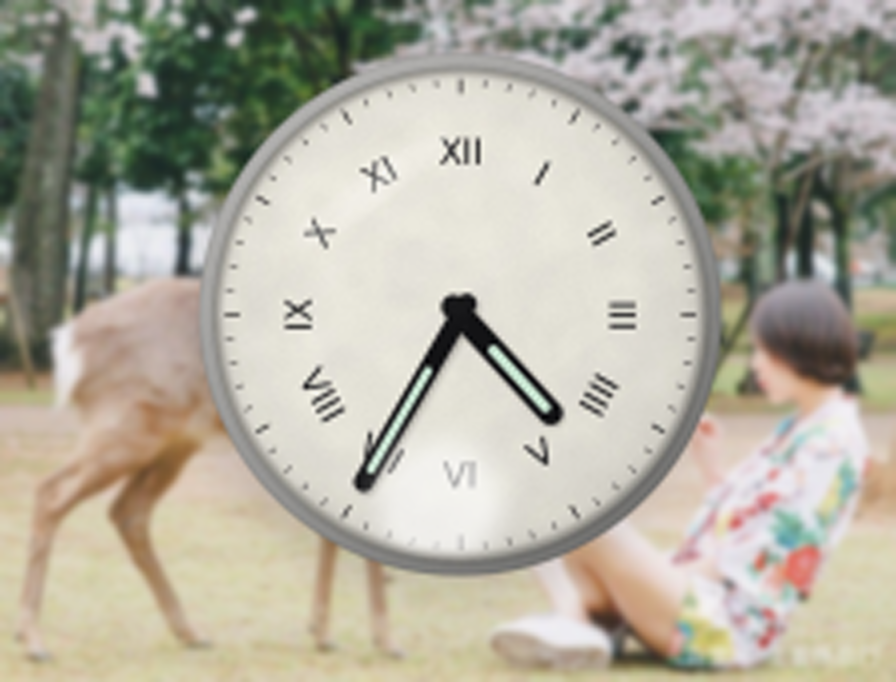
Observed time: **4:35**
